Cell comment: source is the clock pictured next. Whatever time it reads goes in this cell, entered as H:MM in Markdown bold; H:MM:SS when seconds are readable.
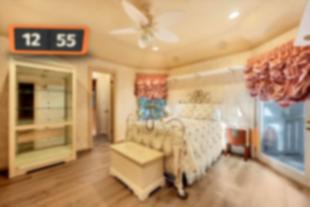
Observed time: **12:55**
